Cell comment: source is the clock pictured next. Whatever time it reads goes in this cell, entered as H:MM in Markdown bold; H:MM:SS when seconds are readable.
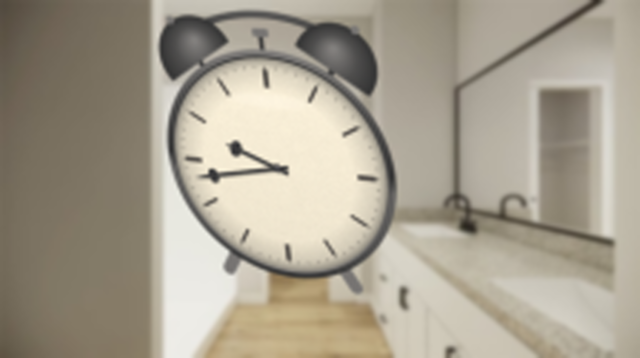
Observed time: **9:43**
